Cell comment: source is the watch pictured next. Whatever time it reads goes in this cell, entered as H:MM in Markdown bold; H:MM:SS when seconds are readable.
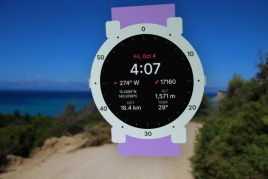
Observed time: **4:07**
